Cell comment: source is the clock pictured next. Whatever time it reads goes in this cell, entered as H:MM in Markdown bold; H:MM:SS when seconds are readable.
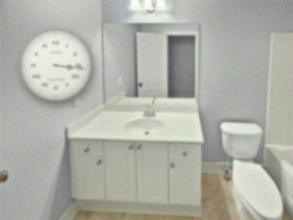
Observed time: **3:16**
